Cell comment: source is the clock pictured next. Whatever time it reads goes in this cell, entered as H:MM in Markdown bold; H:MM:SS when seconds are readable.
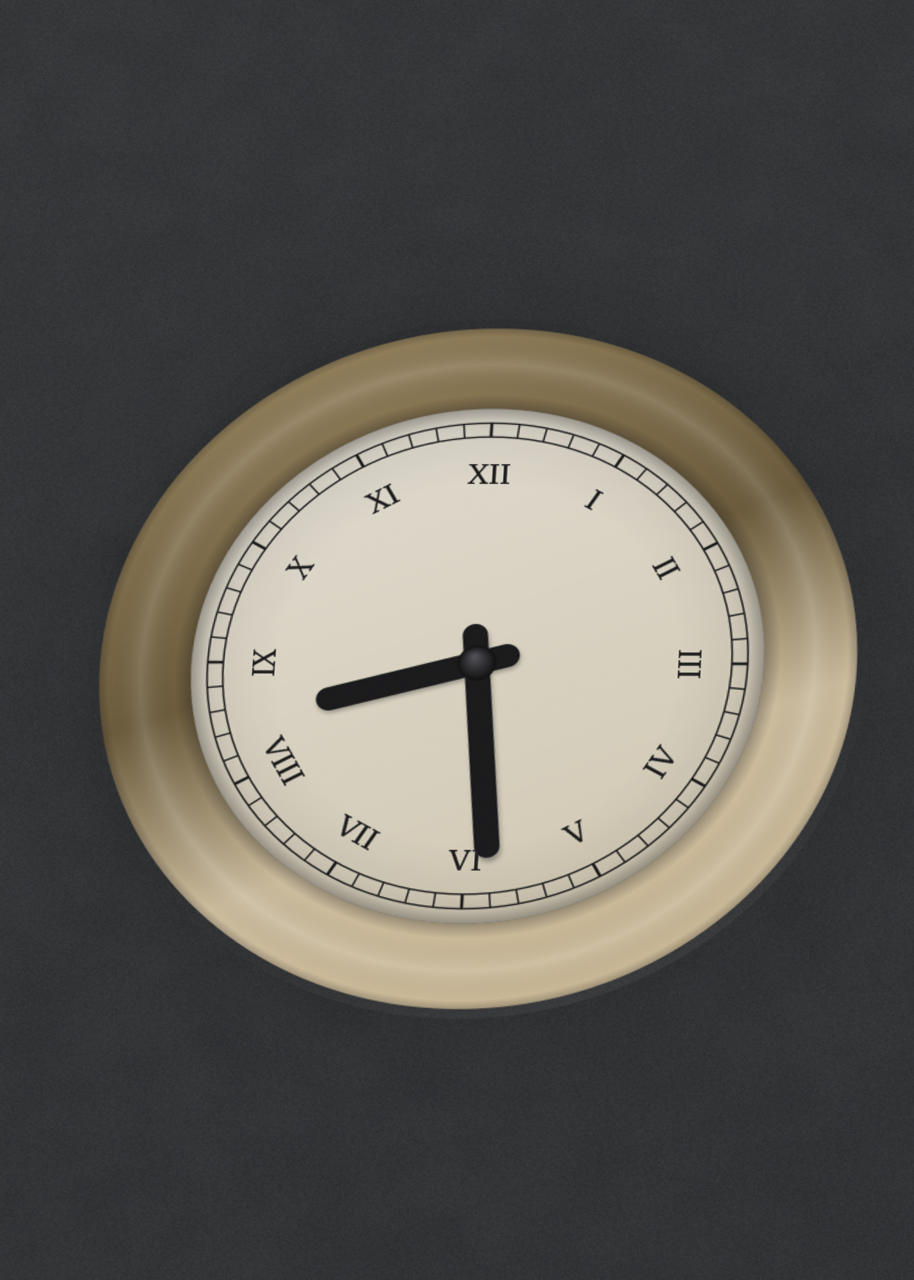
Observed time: **8:29**
